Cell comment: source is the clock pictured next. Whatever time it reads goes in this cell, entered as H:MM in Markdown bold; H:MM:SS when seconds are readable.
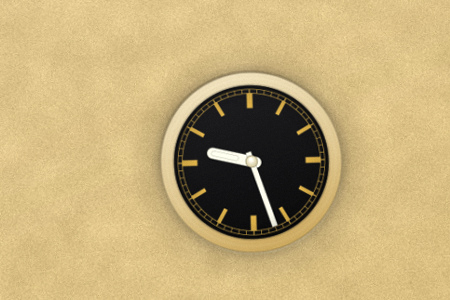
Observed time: **9:27**
